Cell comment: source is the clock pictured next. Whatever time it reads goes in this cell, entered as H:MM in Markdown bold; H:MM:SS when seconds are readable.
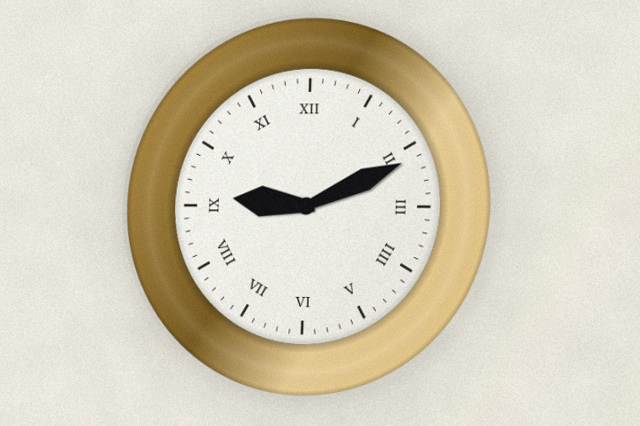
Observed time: **9:11**
